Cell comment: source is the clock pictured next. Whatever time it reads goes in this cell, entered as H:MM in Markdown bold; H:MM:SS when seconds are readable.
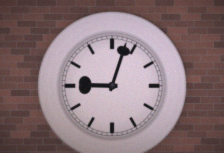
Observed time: **9:03**
